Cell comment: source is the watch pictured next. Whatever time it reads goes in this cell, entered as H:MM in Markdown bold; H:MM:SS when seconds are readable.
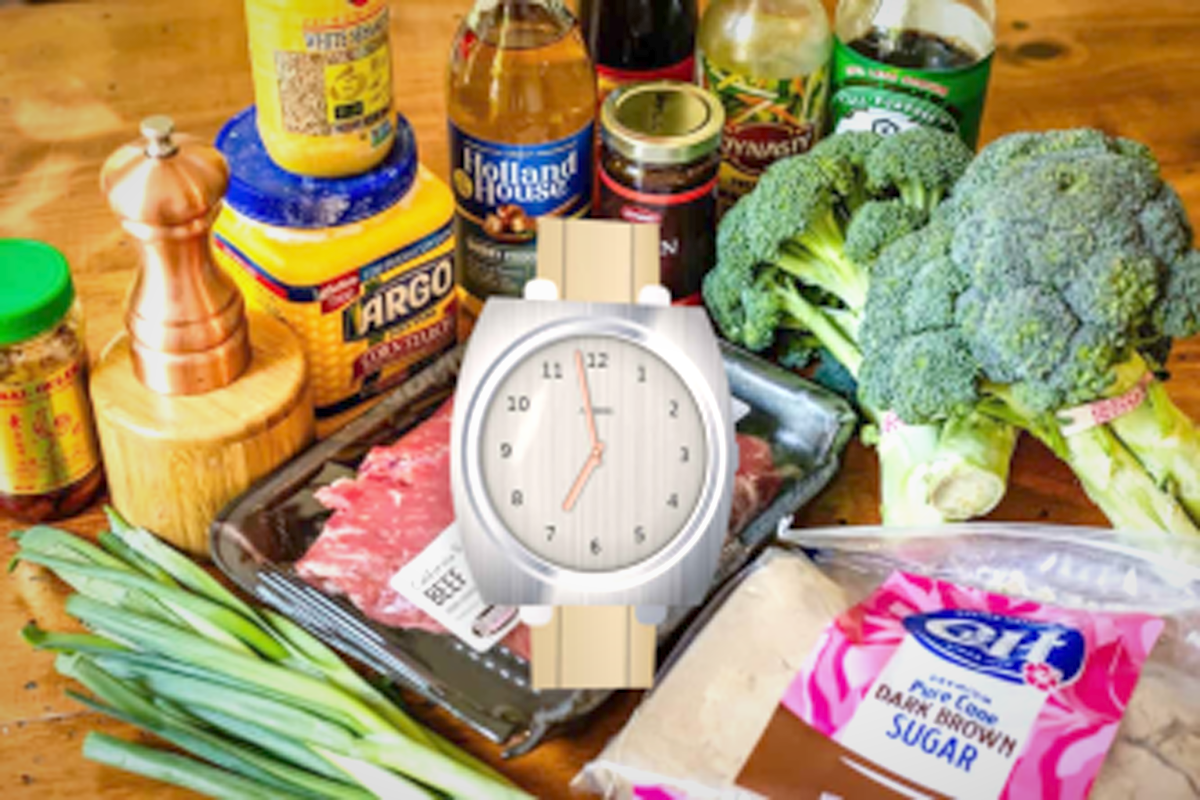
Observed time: **6:58**
